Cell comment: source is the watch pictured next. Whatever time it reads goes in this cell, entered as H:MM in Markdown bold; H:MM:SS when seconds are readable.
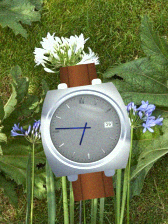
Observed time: **6:46**
